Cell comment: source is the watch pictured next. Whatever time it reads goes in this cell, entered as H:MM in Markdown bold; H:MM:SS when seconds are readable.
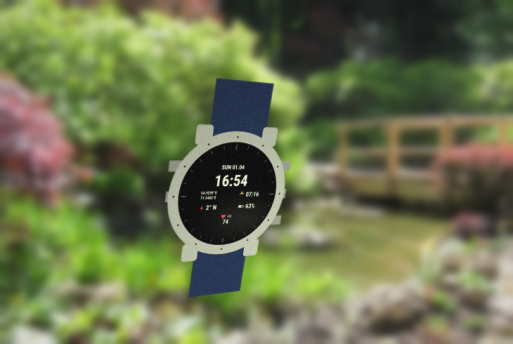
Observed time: **16:54**
